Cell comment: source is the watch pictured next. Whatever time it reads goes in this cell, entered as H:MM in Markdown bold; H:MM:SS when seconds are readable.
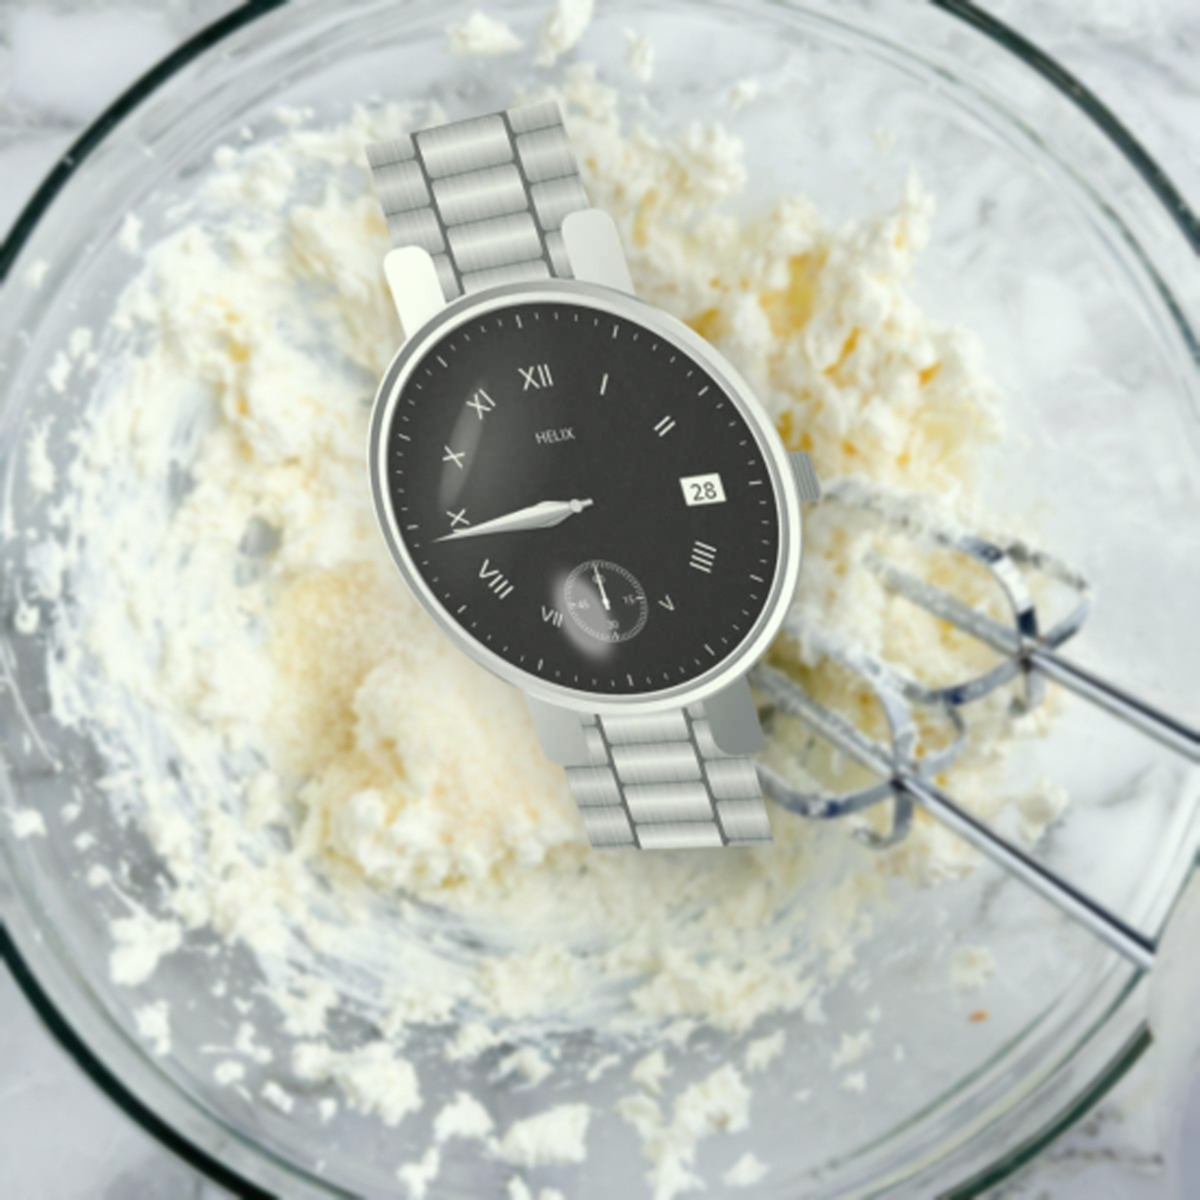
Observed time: **8:44**
